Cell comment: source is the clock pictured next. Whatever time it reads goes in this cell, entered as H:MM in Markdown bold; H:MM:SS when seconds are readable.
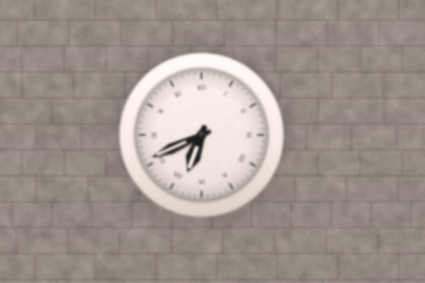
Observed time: **6:41**
